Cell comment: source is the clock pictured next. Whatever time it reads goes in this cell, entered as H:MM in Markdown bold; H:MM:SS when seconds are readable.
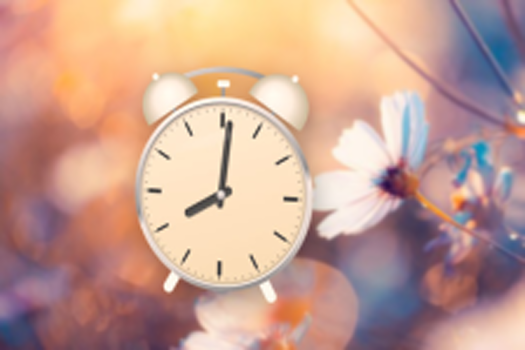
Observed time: **8:01**
